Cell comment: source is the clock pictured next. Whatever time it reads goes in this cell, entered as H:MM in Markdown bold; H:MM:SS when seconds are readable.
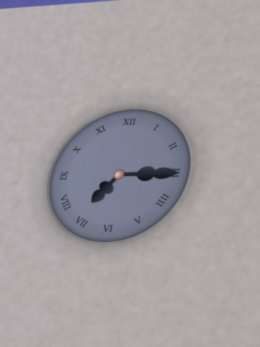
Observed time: **7:15**
